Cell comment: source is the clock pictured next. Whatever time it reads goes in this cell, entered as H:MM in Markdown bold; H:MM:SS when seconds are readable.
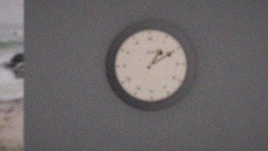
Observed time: **1:10**
